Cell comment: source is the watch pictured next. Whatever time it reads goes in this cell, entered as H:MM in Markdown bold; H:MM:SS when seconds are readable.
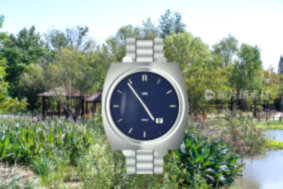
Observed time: **4:54**
